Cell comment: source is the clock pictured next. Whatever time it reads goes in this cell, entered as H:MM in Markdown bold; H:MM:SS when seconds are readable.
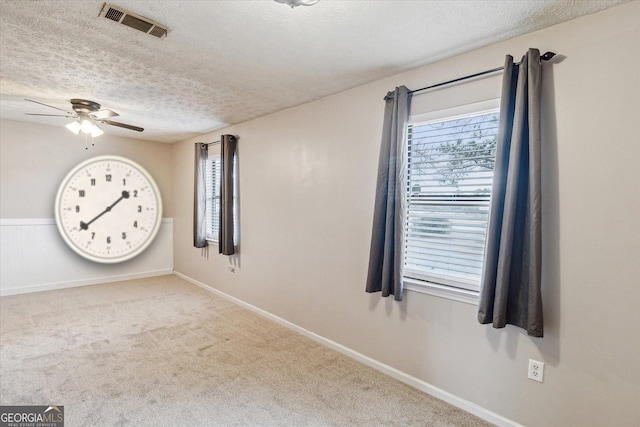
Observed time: **1:39**
